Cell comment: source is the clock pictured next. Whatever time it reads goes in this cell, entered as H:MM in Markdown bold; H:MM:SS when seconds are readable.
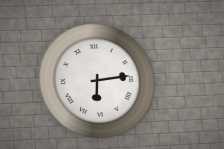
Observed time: **6:14**
